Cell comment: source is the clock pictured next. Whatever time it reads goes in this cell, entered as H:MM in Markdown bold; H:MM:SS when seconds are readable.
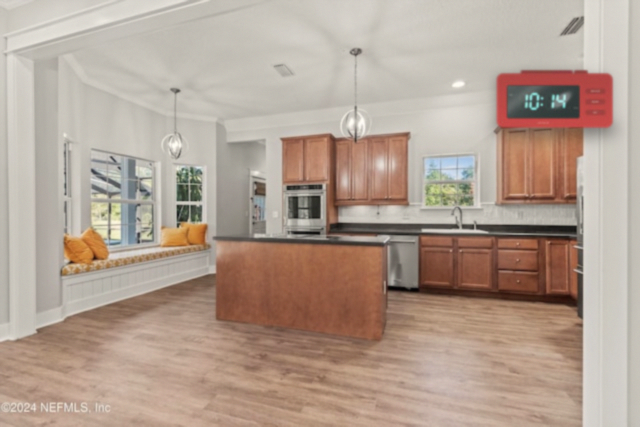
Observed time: **10:14**
